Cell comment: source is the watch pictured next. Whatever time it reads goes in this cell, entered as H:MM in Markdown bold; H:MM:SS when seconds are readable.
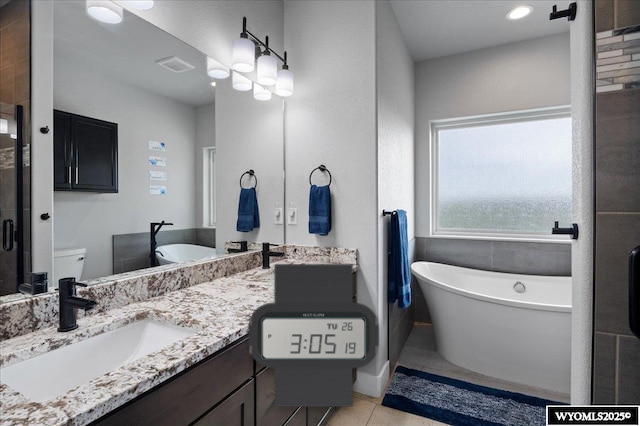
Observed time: **3:05:19**
